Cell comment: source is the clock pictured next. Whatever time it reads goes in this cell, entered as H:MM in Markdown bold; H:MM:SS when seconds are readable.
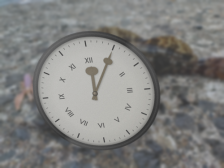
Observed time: **12:05**
